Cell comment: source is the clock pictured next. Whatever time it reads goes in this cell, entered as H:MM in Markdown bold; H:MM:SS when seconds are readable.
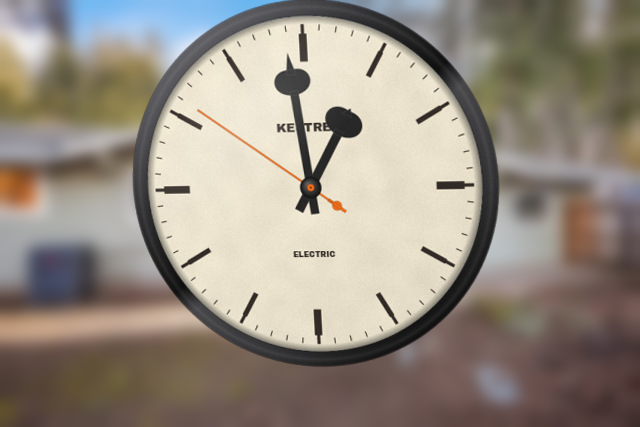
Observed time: **12:58:51**
